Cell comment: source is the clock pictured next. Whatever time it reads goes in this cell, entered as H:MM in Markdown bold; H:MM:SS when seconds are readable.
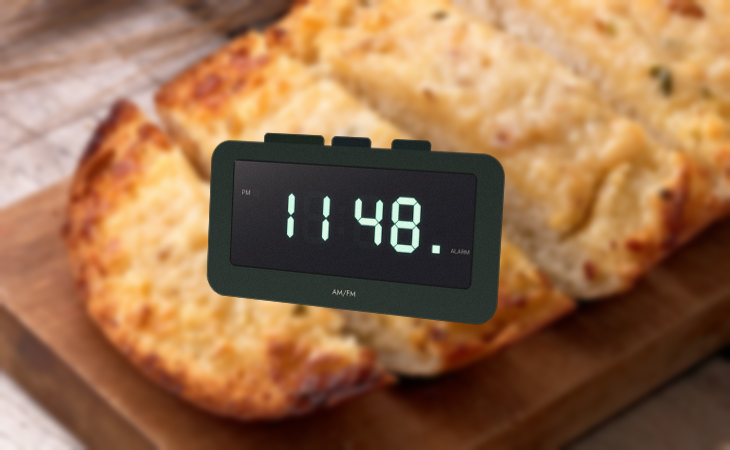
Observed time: **11:48**
